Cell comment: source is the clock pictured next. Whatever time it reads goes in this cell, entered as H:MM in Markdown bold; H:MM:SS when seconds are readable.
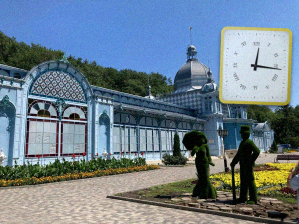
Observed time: **12:16**
